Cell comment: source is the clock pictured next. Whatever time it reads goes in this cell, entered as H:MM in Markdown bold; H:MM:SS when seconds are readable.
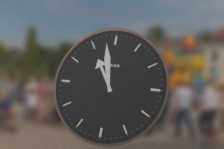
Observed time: **10:58**
